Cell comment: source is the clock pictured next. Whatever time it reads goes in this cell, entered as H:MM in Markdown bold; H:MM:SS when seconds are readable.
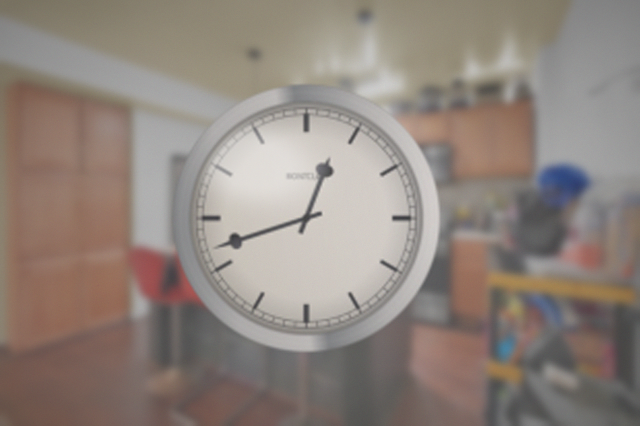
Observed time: **12:42**
